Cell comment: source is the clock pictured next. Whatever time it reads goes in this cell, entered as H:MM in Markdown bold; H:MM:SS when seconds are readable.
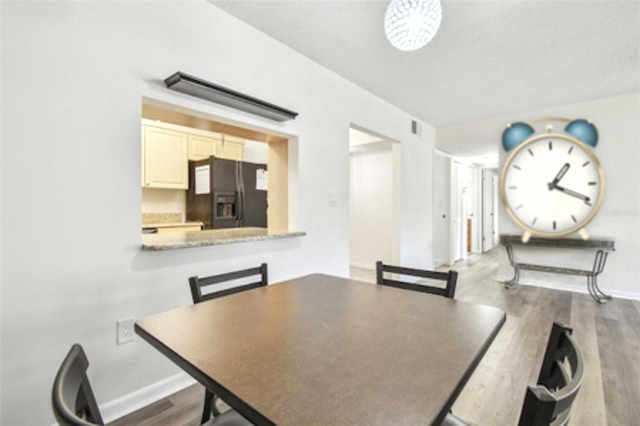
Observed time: **1:19**
